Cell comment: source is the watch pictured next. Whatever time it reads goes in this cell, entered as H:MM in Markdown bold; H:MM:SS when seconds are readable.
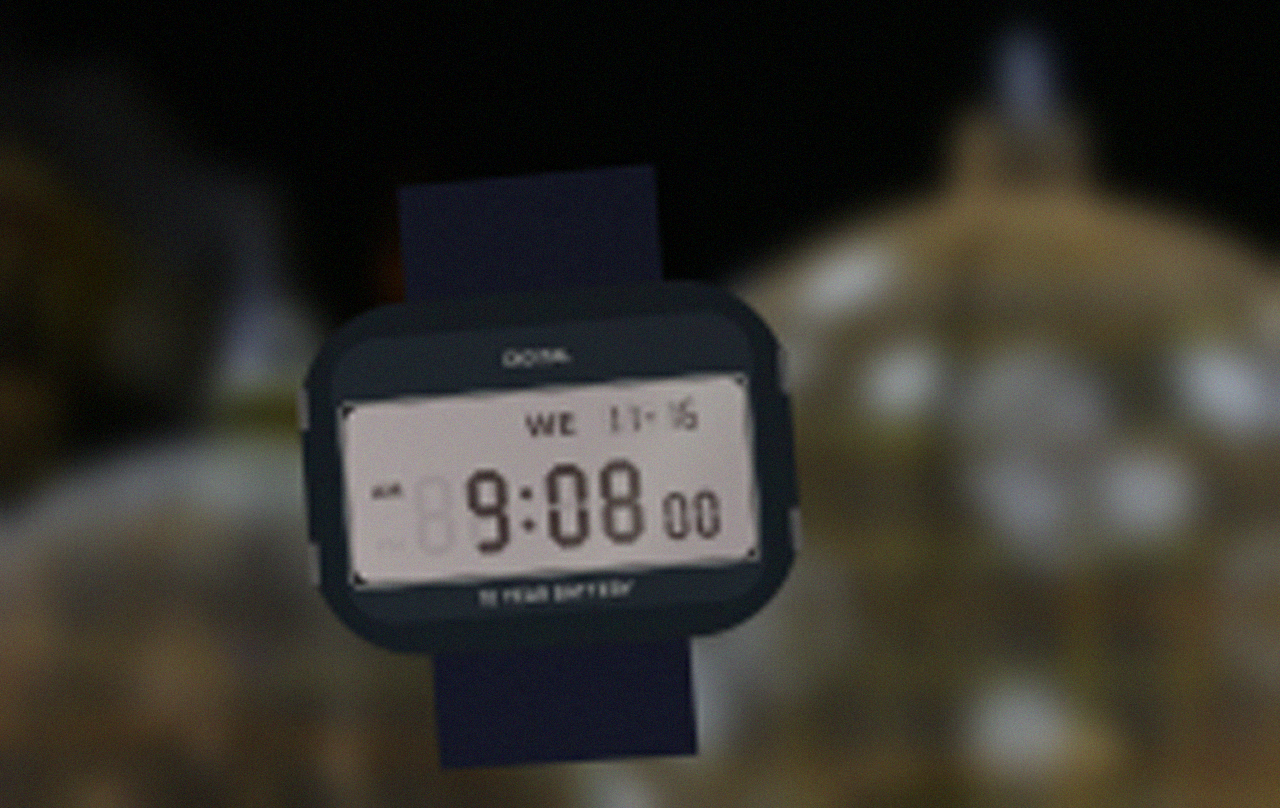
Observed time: **9:08:00**
